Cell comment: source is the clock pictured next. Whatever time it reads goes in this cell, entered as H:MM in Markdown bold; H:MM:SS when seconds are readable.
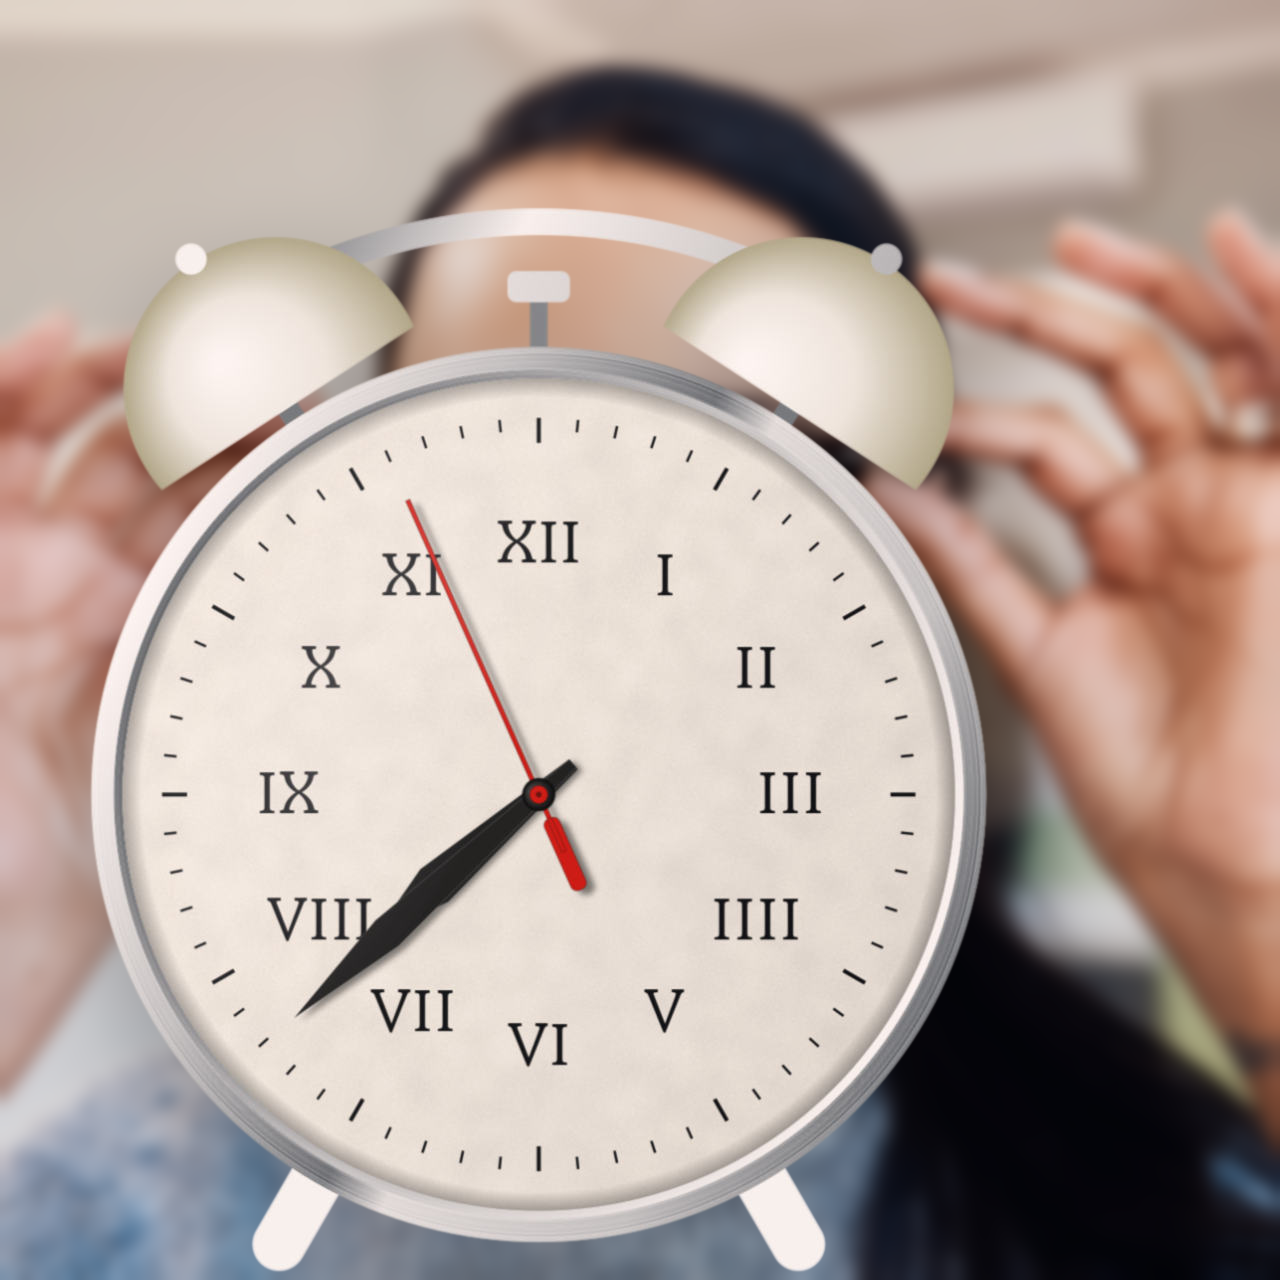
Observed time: **7:37:56**
